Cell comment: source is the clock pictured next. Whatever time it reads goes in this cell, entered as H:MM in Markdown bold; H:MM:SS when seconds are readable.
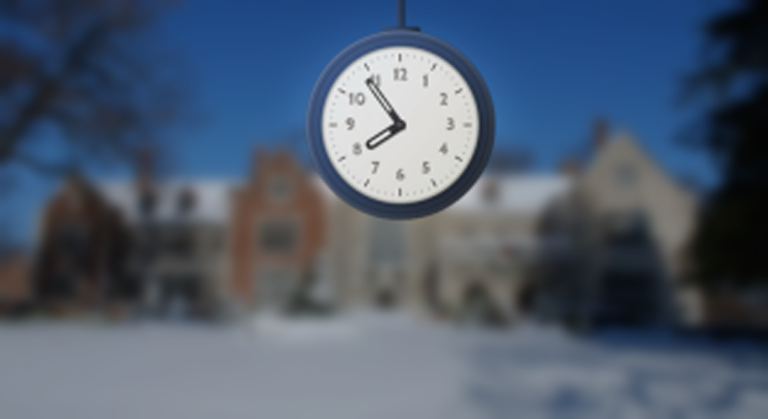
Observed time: **7:54**
